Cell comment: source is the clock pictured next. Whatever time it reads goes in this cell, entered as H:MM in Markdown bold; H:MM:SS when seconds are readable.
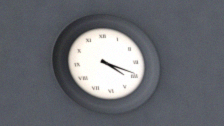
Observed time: **4:19**
